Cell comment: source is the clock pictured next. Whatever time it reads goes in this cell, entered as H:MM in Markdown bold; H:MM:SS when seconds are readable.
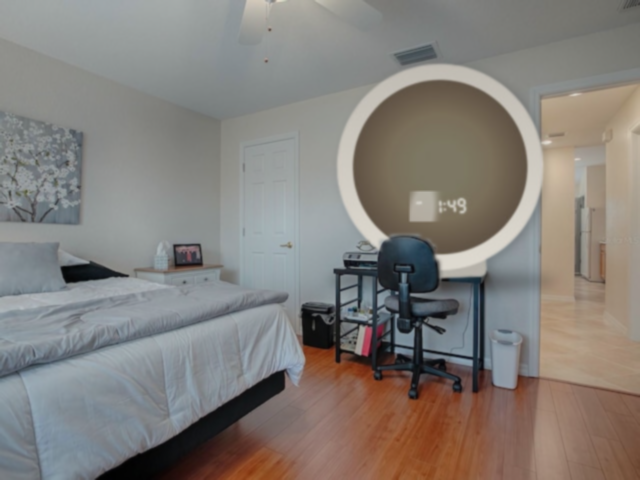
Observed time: **1:49**
